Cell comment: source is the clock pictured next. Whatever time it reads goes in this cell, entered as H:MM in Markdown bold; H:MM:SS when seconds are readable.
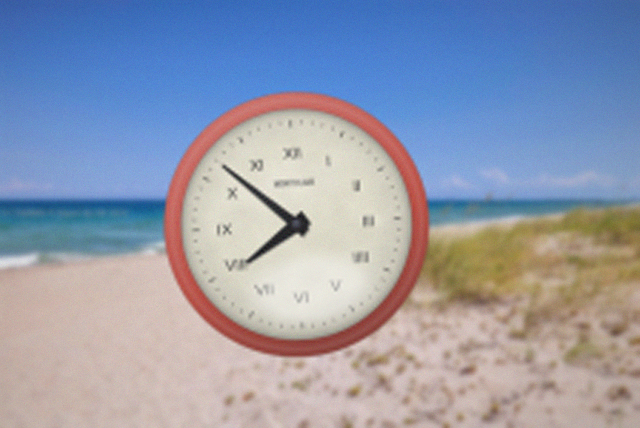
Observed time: **7:52**
